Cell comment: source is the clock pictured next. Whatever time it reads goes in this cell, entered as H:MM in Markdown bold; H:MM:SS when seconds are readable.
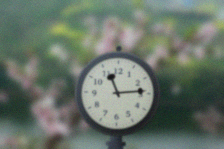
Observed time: **11:14**
